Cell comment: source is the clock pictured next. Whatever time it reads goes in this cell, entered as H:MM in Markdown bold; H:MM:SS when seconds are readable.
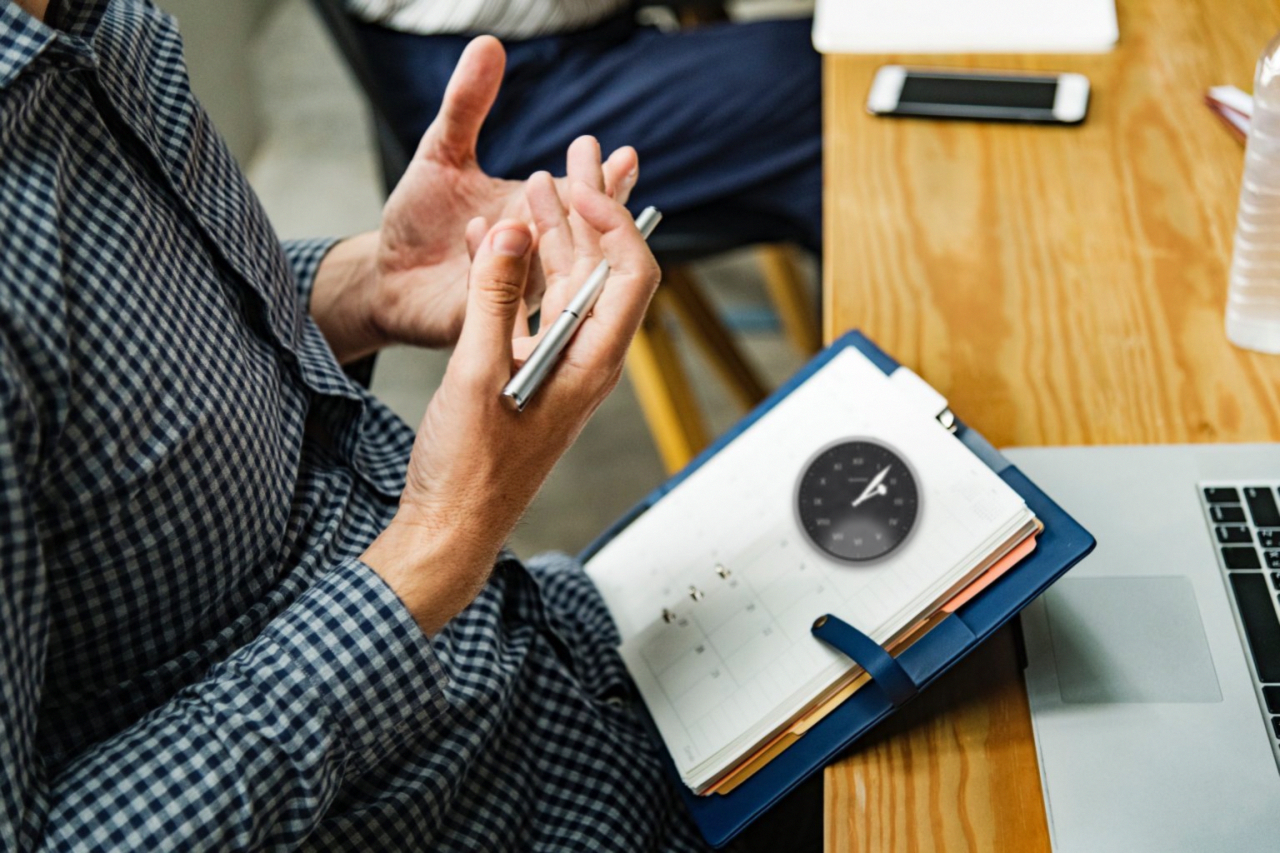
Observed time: **2:07**
